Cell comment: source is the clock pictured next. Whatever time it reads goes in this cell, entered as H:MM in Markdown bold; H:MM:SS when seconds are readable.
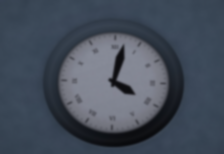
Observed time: **4:02**
